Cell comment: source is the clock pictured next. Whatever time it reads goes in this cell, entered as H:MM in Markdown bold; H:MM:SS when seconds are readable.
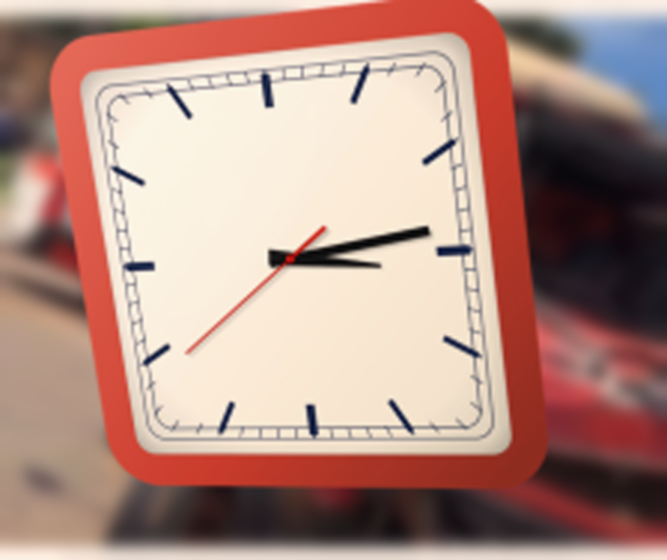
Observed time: **3:13:39**
